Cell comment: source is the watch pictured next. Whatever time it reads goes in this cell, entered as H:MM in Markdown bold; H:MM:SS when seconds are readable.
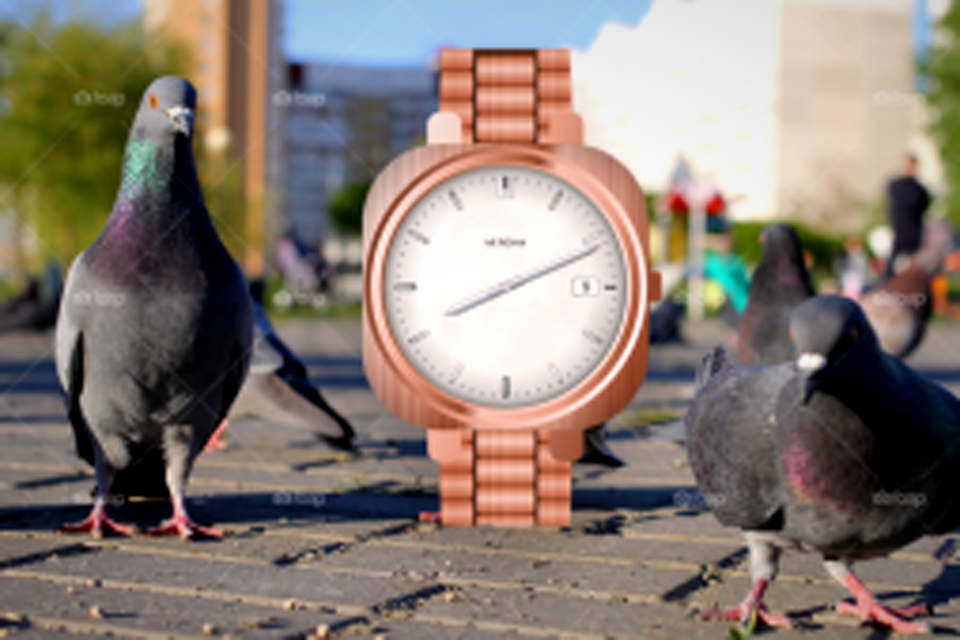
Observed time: **8:11**
